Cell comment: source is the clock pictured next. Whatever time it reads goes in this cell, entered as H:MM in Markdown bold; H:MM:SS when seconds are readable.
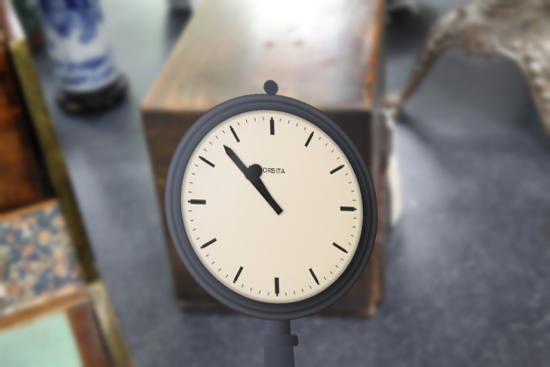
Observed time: **10:53**
